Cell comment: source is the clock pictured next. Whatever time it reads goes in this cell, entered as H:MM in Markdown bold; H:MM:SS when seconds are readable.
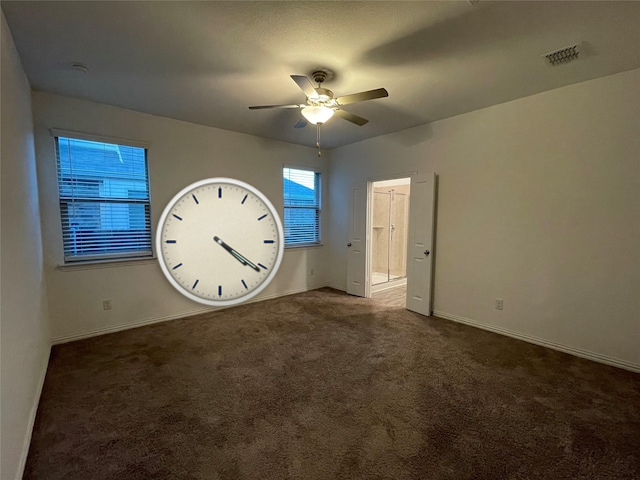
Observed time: **4:21**
